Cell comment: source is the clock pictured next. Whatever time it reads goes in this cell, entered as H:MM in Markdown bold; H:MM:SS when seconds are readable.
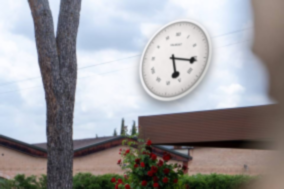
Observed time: **5:16**
